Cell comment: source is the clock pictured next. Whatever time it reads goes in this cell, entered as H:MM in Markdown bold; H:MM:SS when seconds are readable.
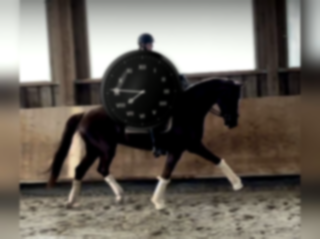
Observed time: **7:46**
